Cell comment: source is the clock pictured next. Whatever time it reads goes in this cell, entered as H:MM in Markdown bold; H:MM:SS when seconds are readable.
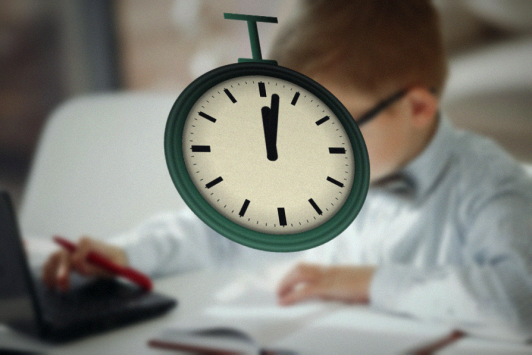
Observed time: **12:02**
